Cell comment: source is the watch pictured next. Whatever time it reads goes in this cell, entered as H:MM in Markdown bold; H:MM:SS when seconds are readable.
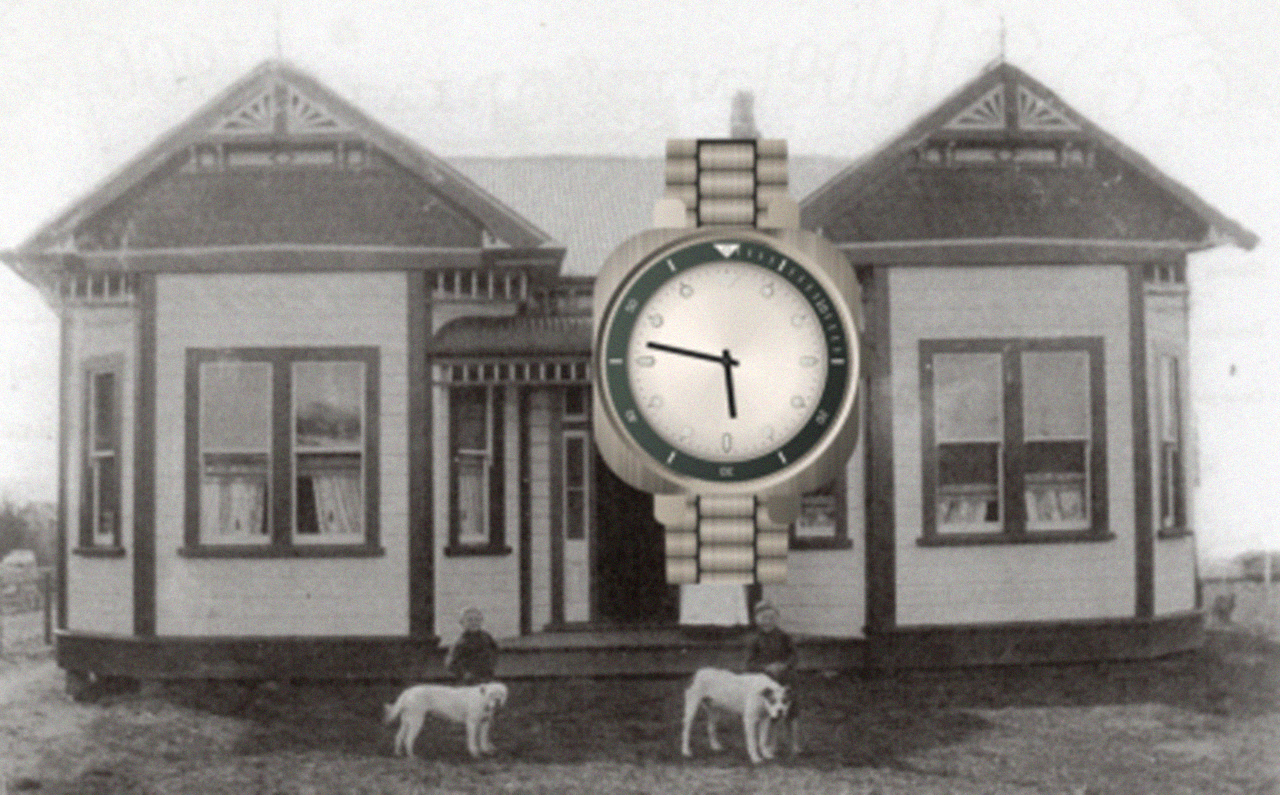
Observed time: **5:47**
